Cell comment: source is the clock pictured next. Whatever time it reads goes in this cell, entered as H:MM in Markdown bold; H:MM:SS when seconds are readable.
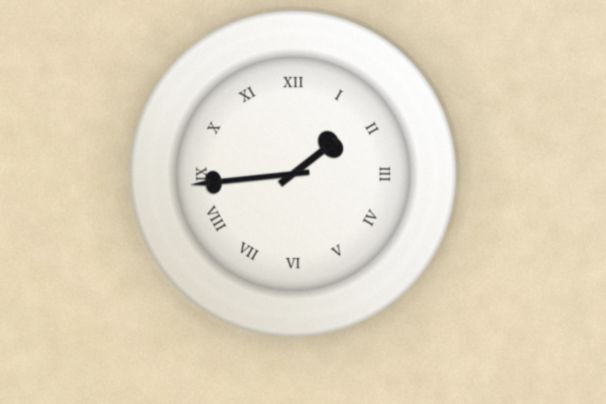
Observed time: **1:44**
